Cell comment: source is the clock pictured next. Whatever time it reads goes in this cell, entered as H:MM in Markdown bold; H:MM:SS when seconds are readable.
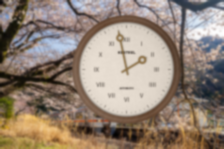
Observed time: **1:58**
